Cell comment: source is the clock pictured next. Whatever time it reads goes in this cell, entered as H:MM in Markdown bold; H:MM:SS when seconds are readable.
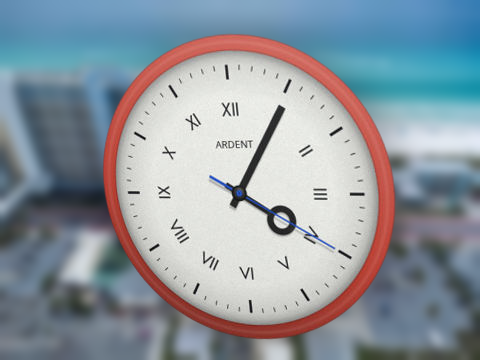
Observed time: **4:05:20**
